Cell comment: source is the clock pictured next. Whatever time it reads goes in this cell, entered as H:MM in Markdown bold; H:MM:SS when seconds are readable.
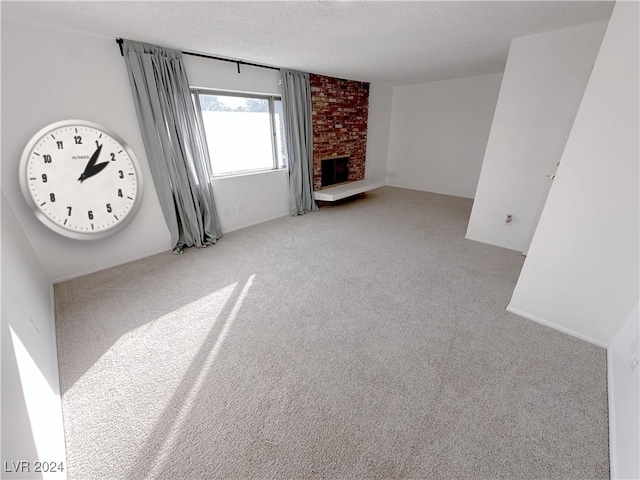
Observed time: **2:06**
